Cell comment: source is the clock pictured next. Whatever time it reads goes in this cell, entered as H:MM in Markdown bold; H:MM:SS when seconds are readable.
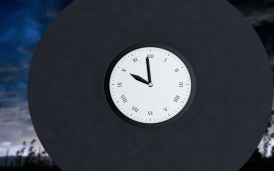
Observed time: **9:59**
